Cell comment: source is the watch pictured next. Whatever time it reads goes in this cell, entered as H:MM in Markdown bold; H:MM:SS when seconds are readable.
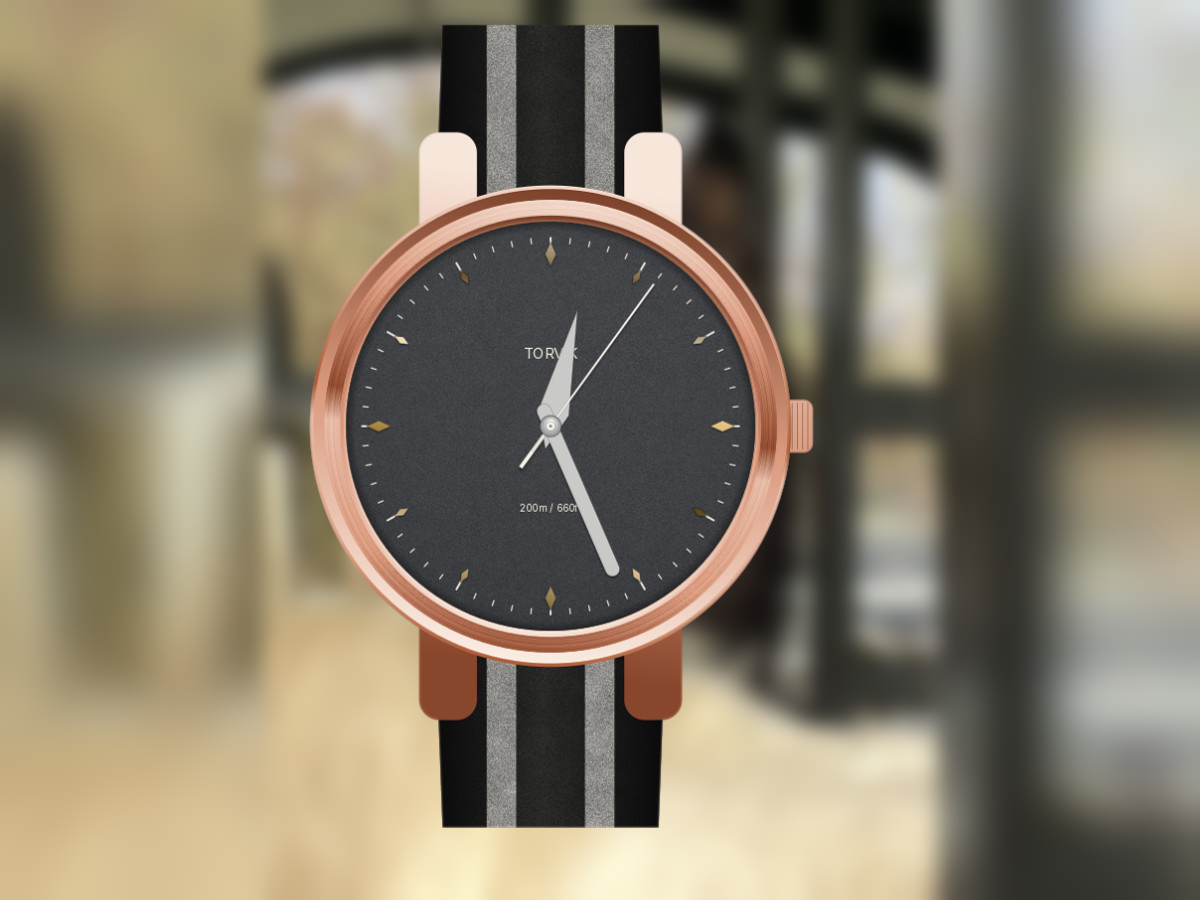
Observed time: **12:26:06**
